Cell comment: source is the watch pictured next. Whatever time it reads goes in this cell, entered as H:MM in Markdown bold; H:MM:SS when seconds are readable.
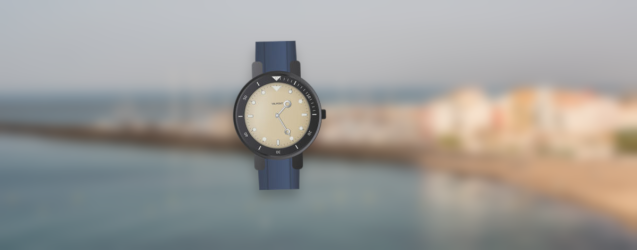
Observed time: **1:25**
